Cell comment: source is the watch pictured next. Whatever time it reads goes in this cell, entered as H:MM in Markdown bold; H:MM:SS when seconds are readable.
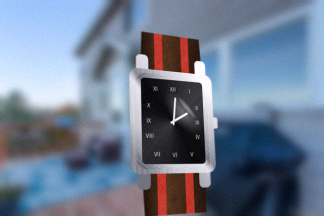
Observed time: **2:01**
